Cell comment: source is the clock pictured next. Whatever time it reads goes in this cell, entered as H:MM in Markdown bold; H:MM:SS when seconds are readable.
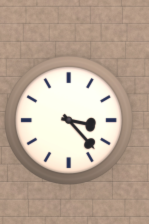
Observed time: **3:23**
